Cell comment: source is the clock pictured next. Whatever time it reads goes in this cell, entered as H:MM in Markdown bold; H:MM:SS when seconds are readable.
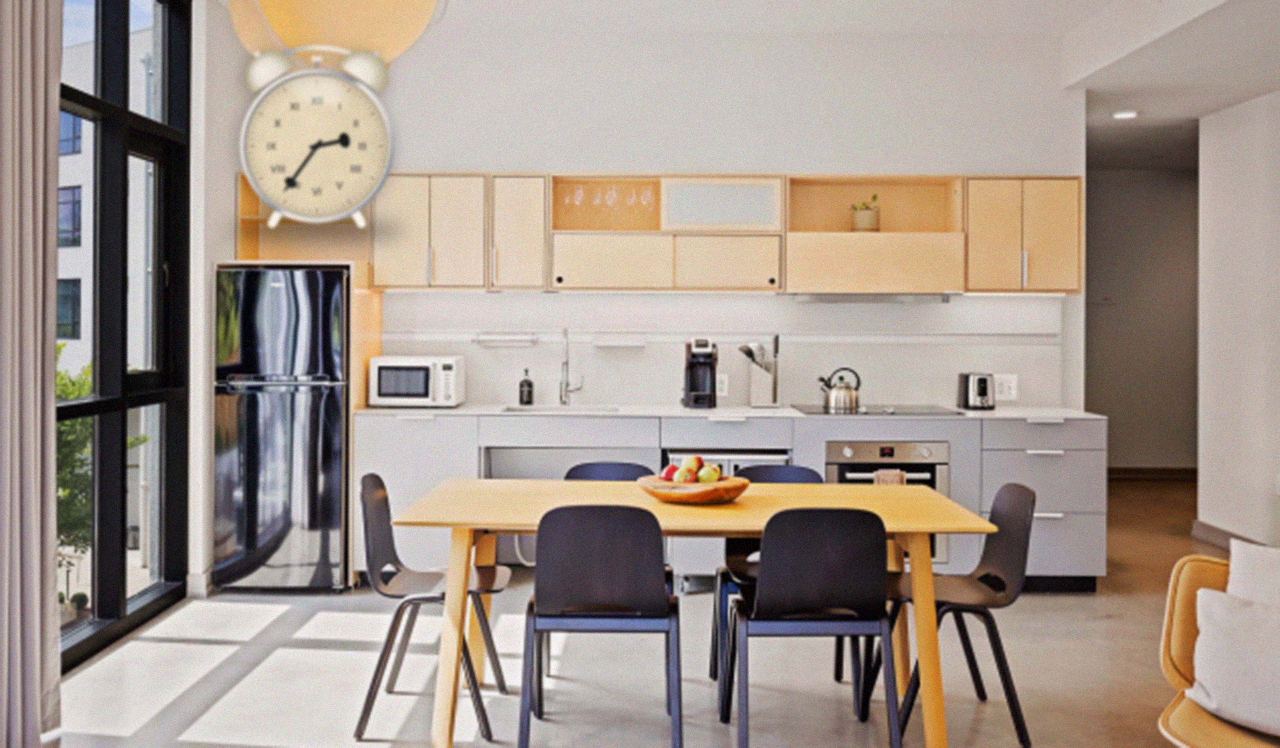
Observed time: **2:36**
